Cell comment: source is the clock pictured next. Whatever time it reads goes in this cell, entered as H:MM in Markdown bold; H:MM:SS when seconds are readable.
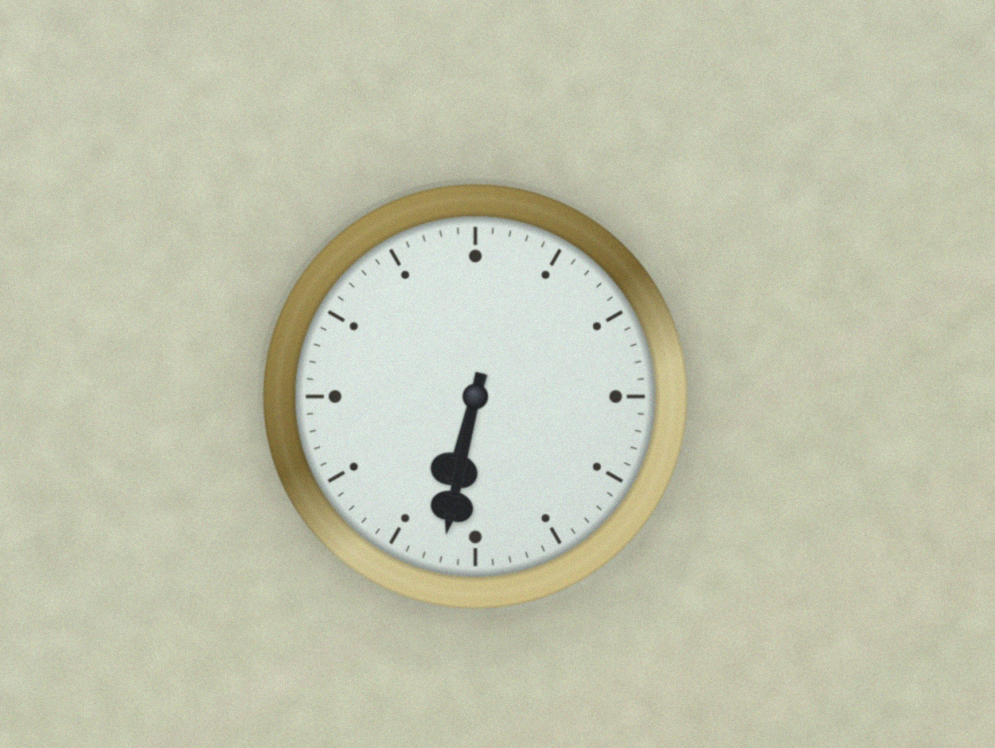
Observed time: **6:32**
